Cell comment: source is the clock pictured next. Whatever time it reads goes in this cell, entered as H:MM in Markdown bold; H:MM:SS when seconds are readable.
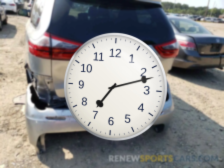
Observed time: **7:12**
